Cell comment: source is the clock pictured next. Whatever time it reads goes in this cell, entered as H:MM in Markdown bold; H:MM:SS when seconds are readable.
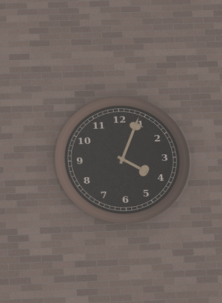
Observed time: **4:04**
